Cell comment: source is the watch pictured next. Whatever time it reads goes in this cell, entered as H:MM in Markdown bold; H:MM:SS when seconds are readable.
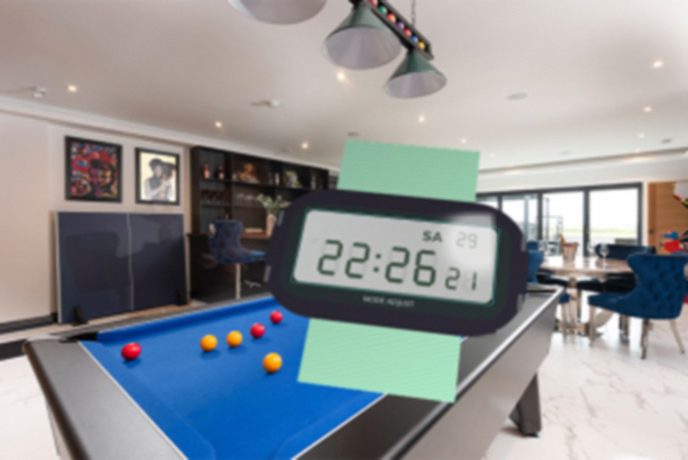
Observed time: **22:26:21**
